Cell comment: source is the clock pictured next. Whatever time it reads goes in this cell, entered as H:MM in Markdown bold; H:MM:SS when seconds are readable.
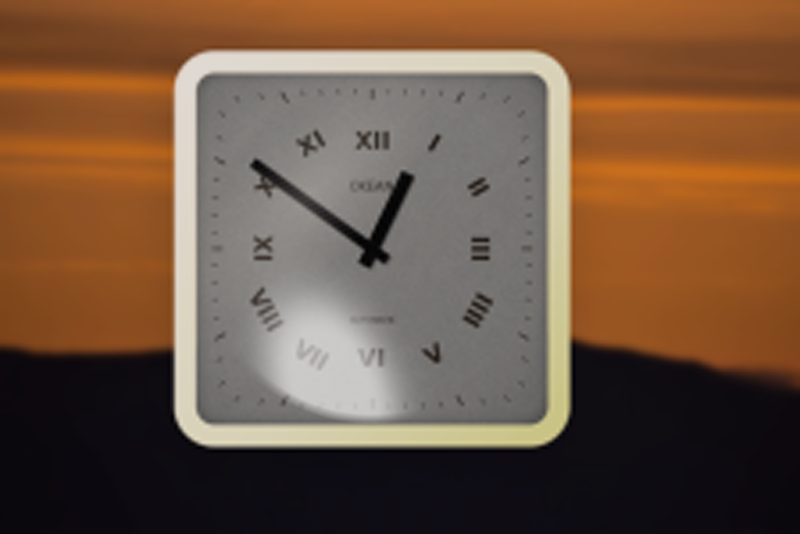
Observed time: **12:51**
